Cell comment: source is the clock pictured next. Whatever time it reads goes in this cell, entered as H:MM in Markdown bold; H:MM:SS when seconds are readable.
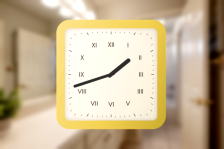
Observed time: **1:42**
